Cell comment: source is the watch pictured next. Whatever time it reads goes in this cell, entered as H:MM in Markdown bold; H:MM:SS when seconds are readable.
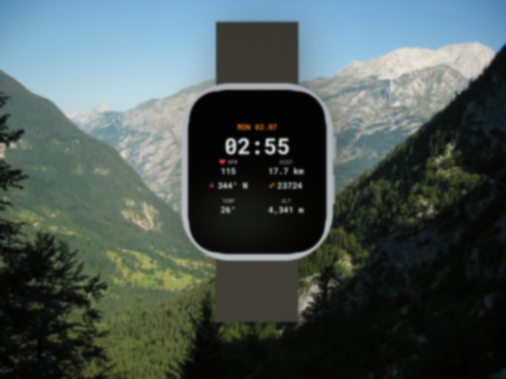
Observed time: **2:55**
